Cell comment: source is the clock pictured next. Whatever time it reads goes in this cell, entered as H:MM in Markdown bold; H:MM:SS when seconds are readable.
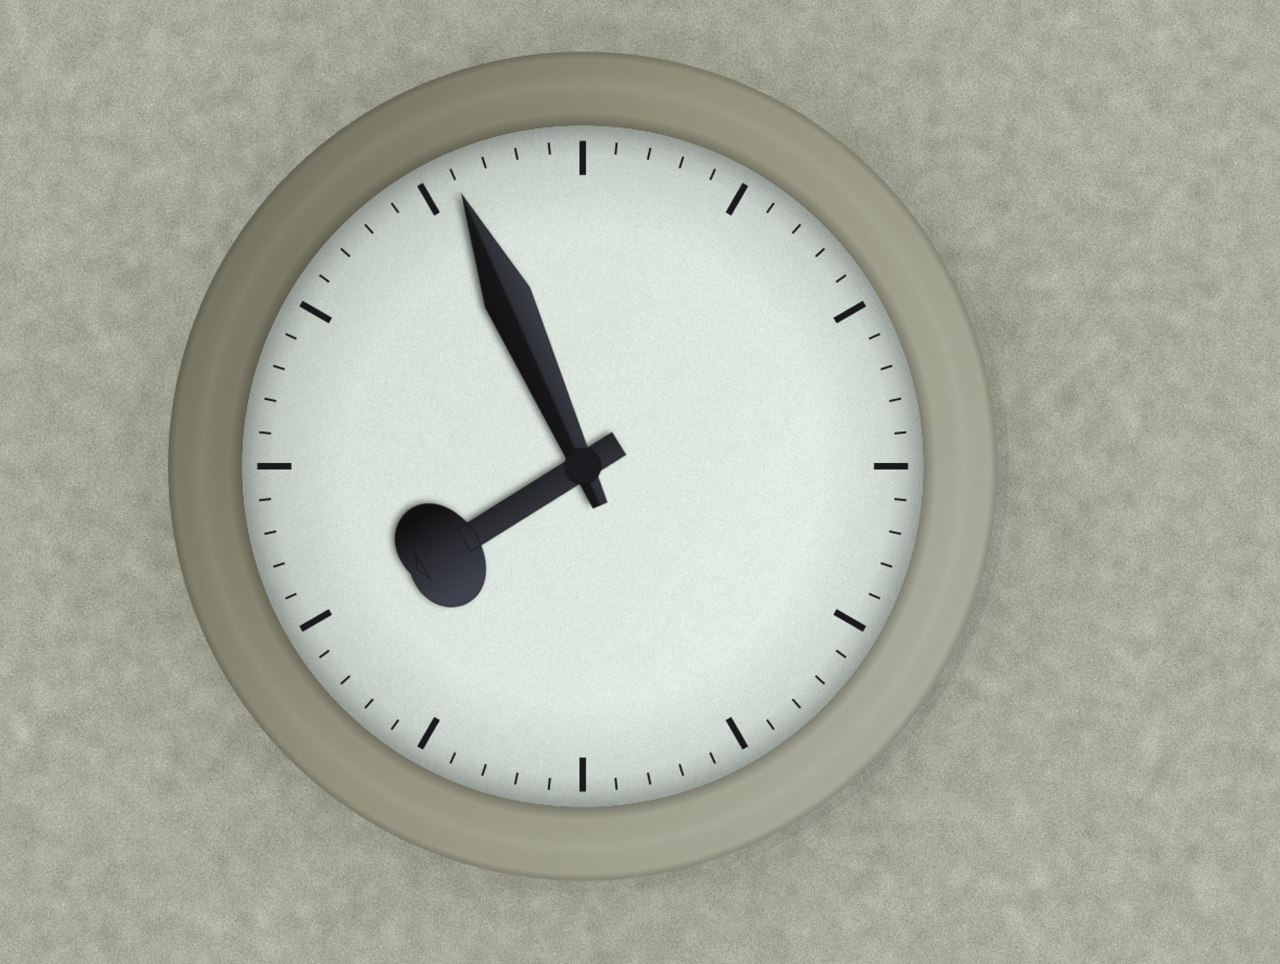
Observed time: **7:56**
